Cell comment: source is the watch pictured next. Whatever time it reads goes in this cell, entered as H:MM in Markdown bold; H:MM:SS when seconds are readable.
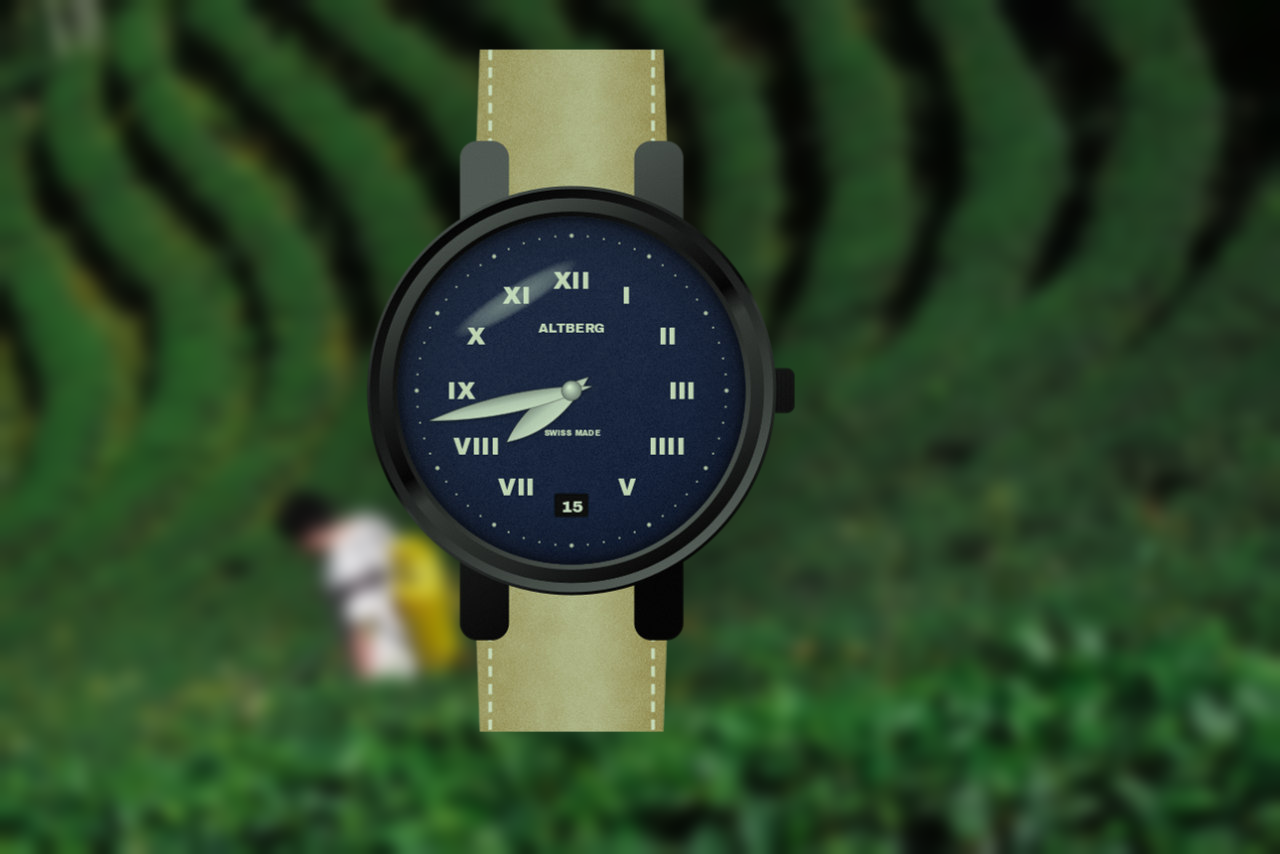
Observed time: **7:43**
